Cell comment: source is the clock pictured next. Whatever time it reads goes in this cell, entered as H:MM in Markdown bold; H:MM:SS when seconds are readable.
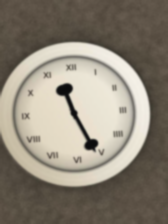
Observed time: **11:26**
